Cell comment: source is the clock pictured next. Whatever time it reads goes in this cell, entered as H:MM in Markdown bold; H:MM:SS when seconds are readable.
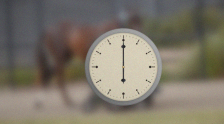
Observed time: **6:00**
